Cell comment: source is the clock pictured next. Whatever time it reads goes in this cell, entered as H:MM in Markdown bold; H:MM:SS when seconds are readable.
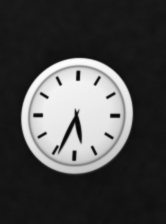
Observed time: **5:34**
